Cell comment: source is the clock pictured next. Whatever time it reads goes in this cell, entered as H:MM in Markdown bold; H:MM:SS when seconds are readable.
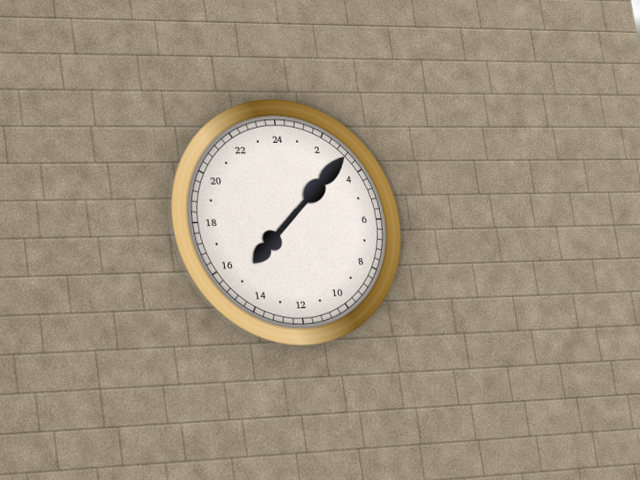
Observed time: **15:08**
